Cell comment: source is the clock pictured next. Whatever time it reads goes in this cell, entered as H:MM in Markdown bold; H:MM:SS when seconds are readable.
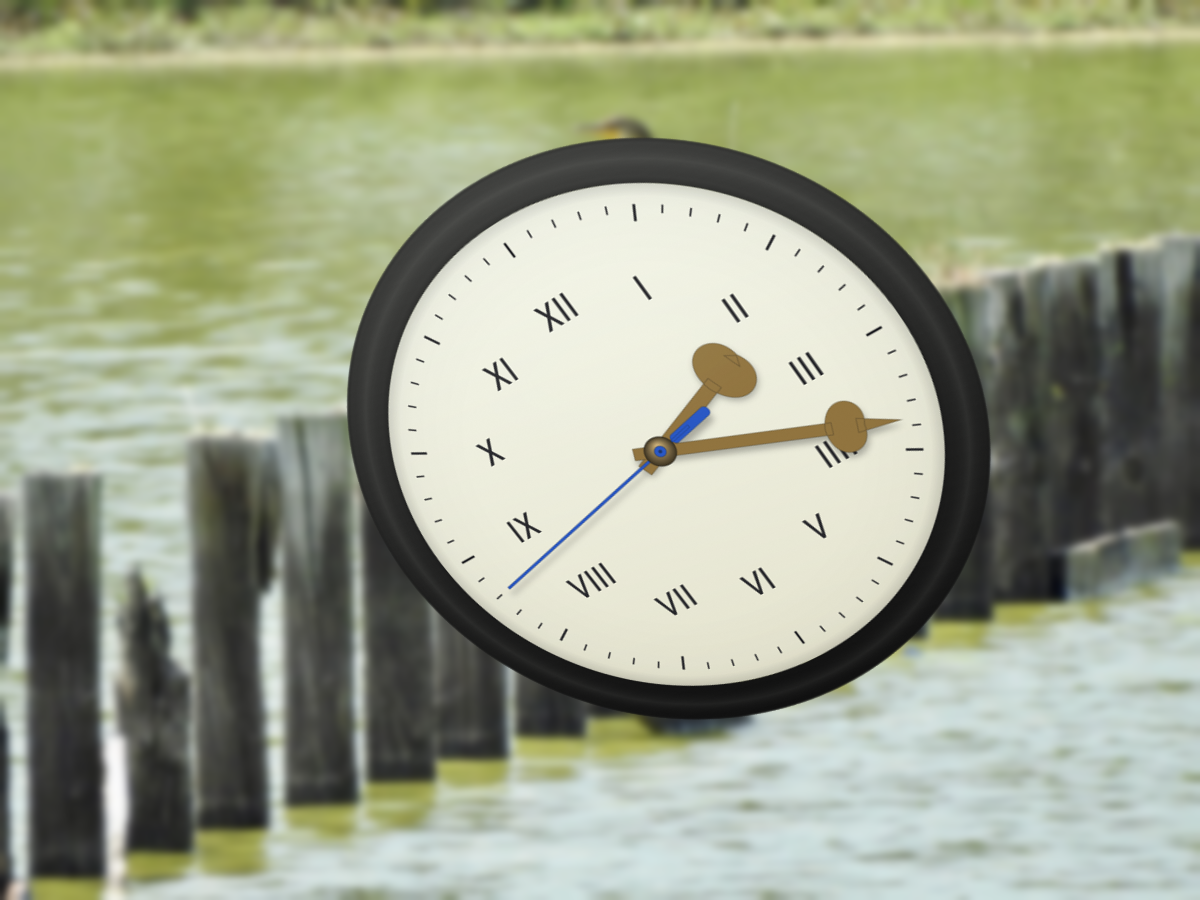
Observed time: **2:18:43**
